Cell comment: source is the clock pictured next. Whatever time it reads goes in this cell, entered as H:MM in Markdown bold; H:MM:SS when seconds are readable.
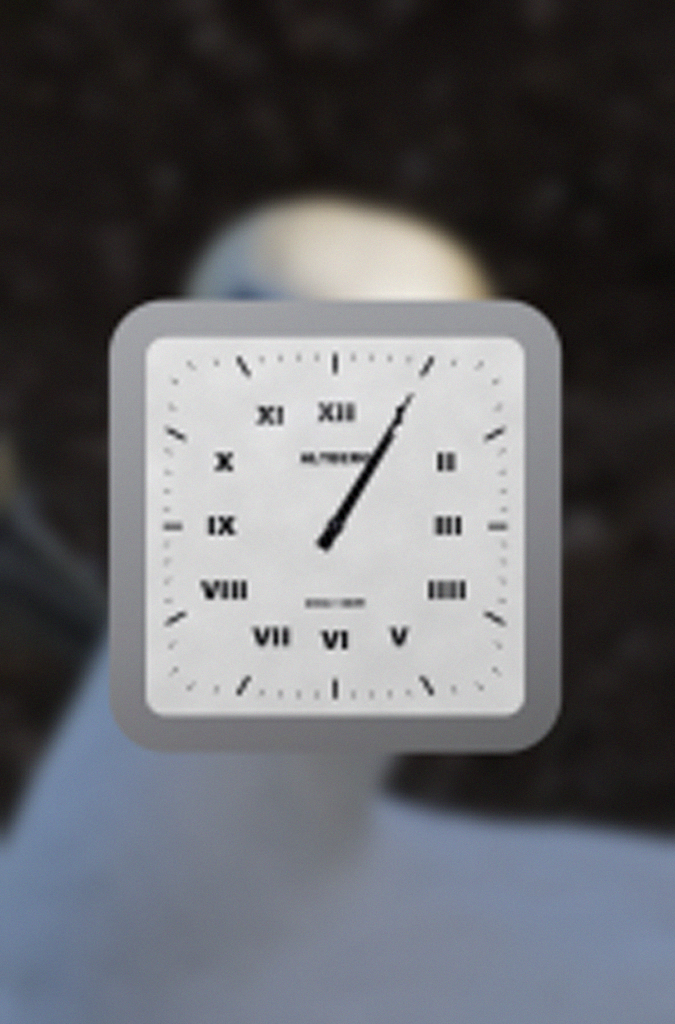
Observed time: **1:05**
